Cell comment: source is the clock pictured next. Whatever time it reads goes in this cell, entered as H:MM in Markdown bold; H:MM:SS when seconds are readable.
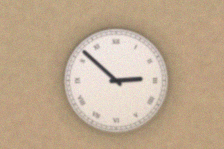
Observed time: **2:52**
